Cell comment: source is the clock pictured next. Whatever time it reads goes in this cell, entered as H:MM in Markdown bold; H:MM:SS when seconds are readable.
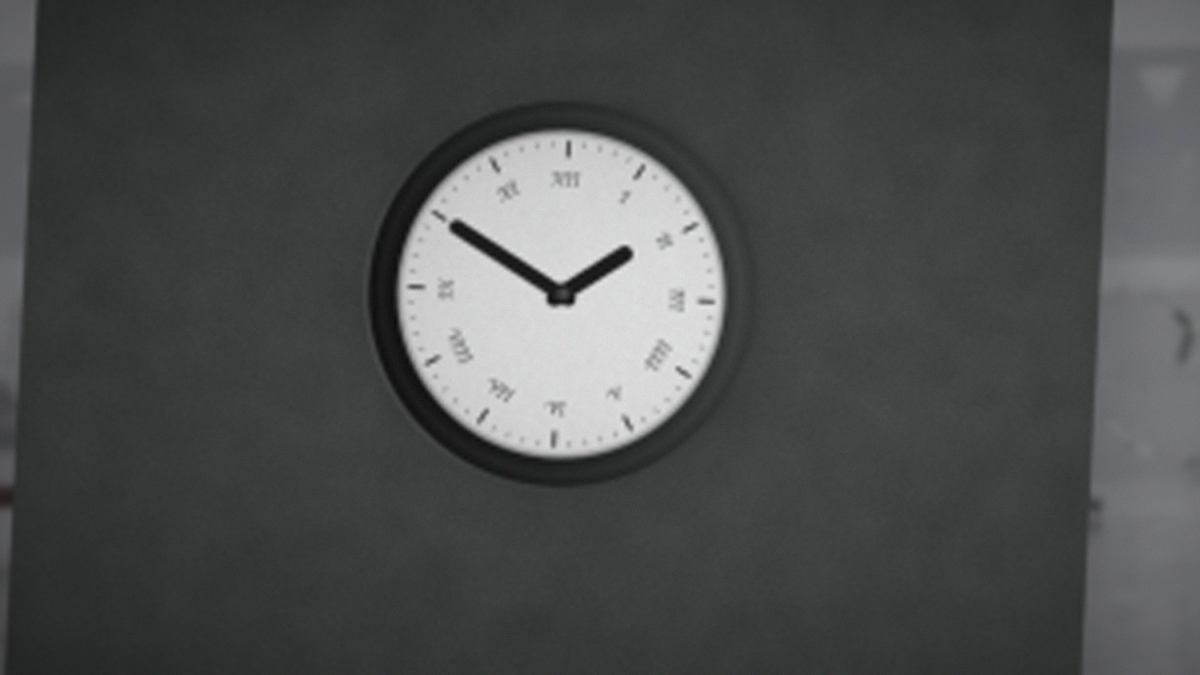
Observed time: **1:50**
